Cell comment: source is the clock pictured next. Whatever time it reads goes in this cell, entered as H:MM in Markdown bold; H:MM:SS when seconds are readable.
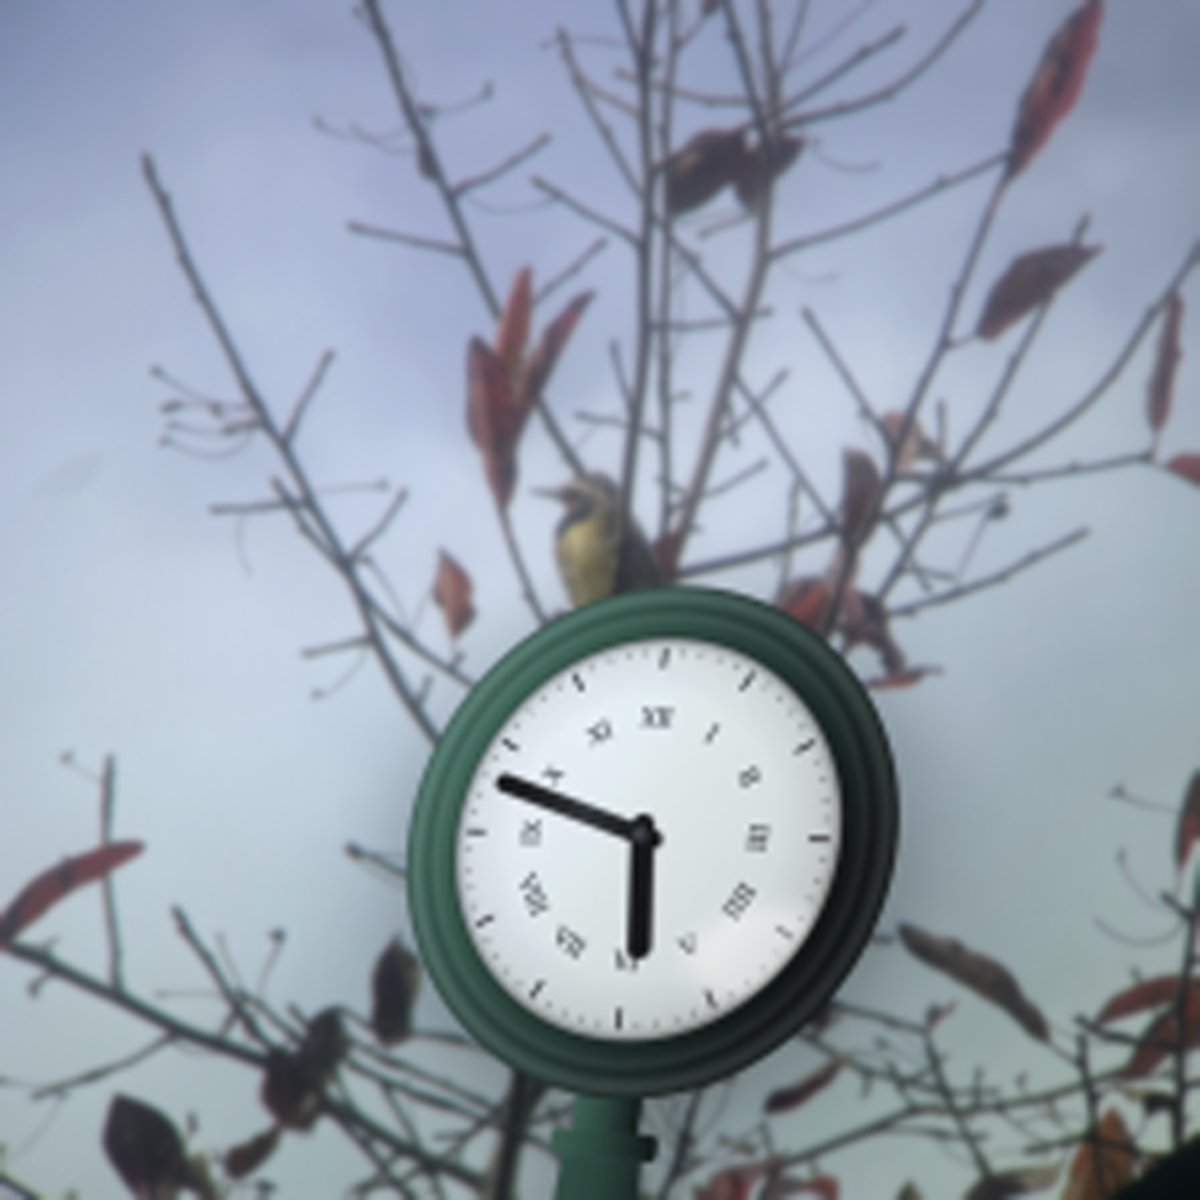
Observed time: **5:48**
